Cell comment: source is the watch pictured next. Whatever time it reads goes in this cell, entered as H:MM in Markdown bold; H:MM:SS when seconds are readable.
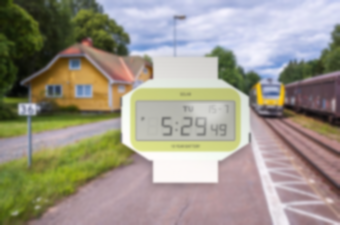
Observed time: **5:29:49**
